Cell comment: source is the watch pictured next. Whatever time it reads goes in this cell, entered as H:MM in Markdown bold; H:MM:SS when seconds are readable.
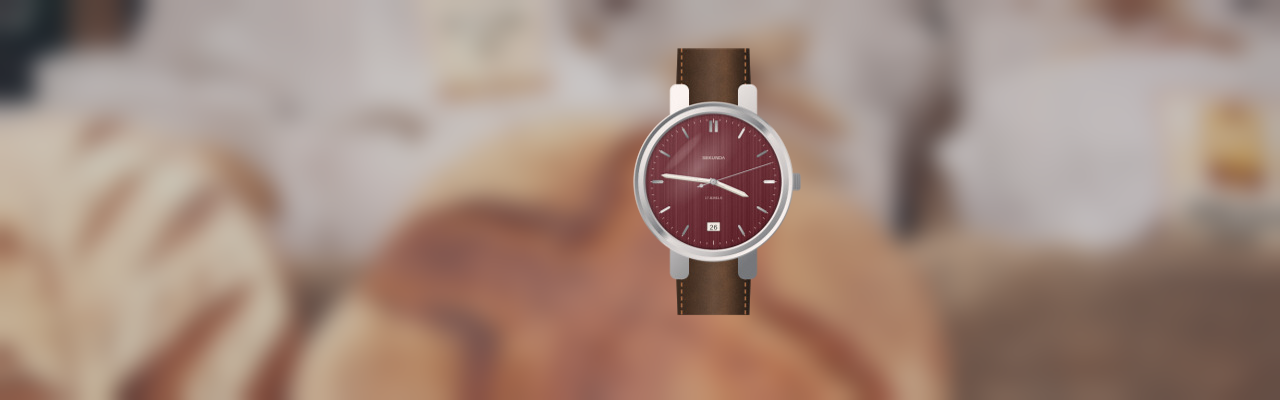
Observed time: **3:46:12**
